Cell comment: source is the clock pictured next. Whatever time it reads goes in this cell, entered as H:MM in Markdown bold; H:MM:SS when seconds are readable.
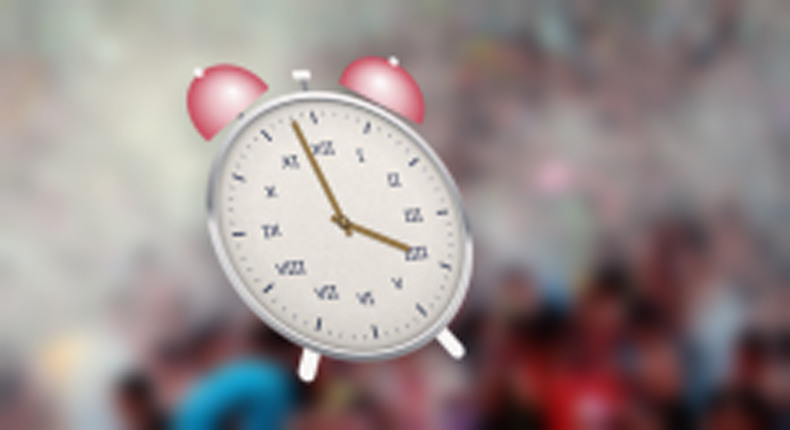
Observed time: **3:58**
